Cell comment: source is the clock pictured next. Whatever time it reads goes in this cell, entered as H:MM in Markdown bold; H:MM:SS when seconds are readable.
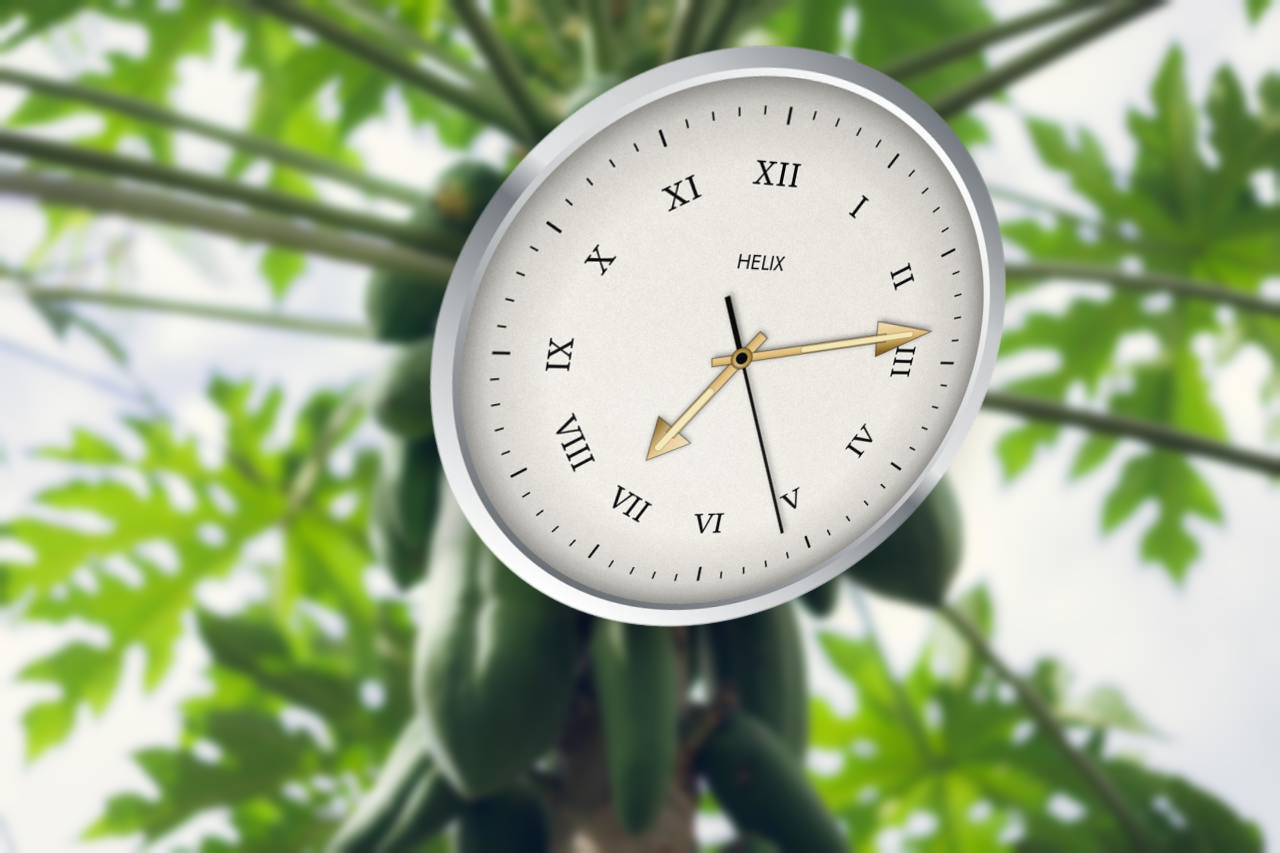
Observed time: **7:13:26**
